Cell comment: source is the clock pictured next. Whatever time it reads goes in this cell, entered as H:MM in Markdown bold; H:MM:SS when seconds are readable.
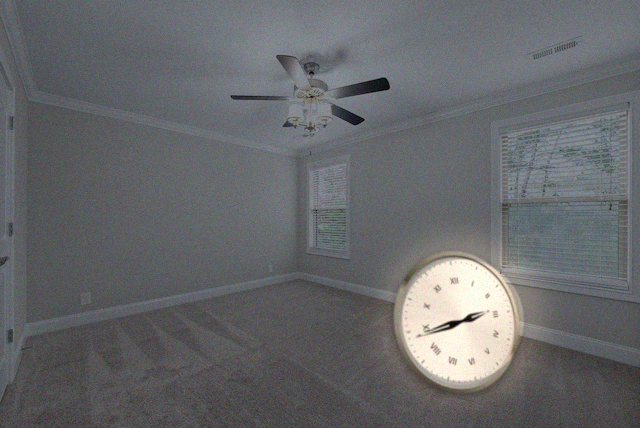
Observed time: **2:44**
